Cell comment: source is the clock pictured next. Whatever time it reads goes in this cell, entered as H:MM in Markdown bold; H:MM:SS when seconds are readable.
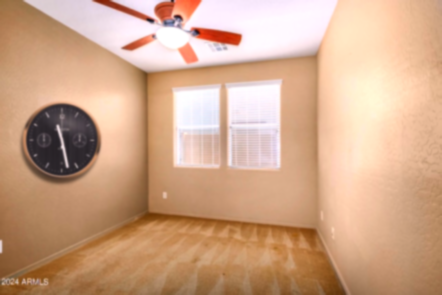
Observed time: **11:28**
